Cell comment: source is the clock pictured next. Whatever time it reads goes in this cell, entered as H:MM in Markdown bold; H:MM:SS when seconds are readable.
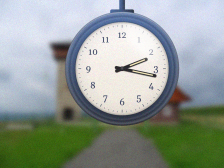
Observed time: **2:17**
